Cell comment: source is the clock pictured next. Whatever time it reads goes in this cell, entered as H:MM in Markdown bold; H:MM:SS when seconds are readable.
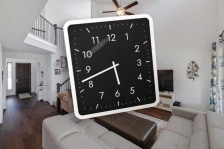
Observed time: **5:42**
